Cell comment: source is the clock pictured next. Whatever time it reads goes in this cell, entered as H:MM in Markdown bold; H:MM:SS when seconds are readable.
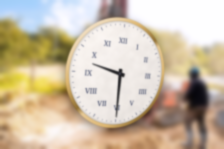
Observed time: **9:30**
